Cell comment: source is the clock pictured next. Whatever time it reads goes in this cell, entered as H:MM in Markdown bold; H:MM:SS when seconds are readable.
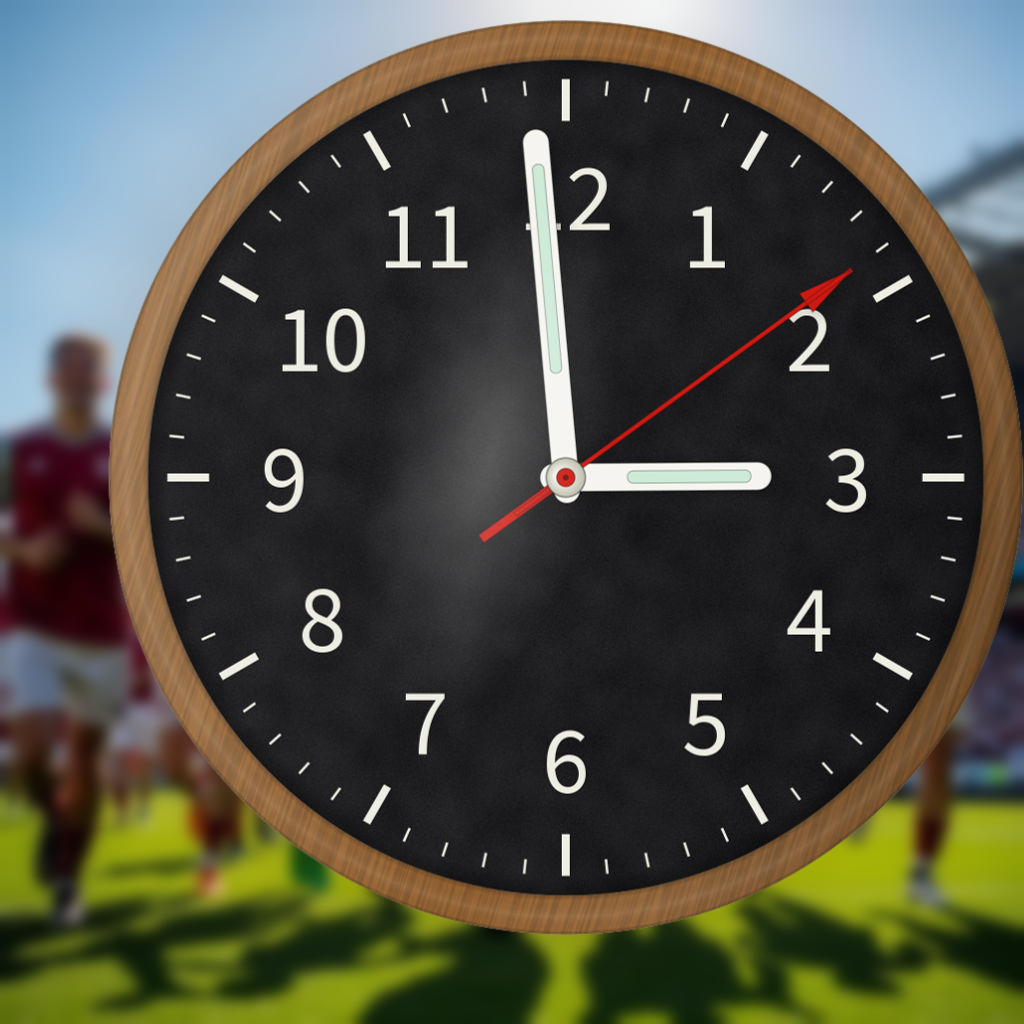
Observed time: **2:59:09**
